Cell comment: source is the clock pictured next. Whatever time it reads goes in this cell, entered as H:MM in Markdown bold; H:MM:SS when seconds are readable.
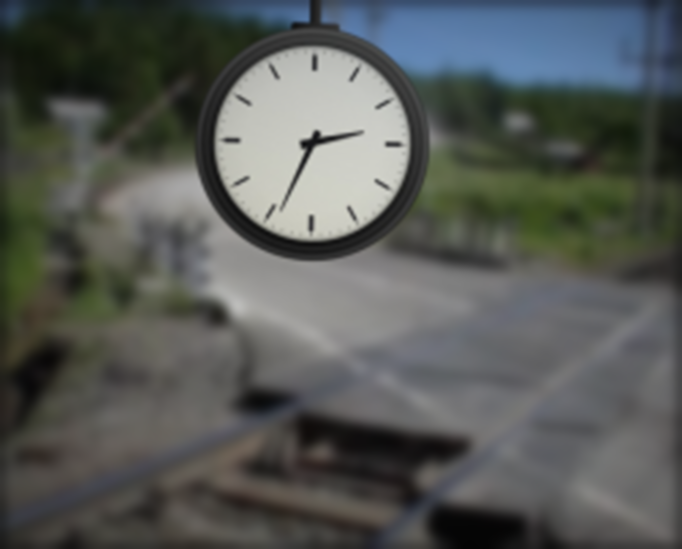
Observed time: **2:34**
